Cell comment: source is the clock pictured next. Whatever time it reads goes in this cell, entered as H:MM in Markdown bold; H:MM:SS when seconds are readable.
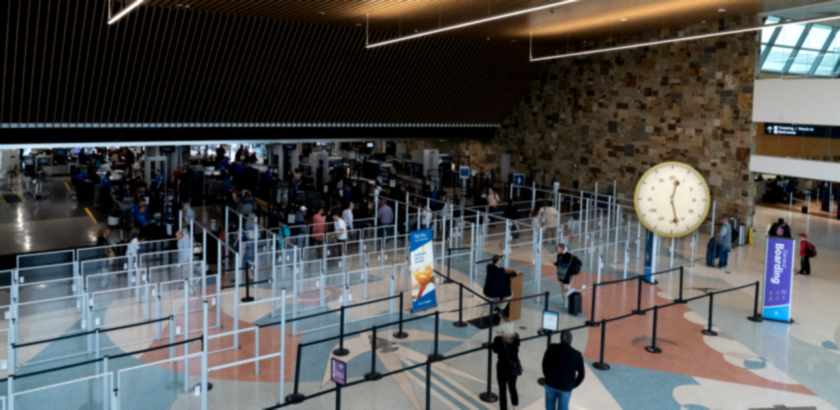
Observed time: **12:28**
